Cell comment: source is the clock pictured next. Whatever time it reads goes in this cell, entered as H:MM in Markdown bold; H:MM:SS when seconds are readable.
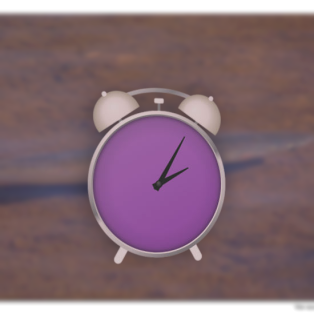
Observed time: **2:05**
